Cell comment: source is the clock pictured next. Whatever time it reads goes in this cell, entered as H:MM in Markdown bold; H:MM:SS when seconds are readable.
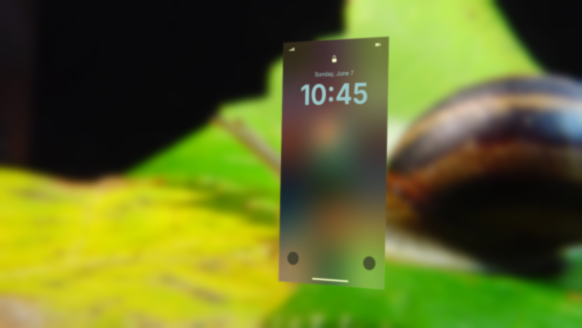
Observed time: **10:45**
